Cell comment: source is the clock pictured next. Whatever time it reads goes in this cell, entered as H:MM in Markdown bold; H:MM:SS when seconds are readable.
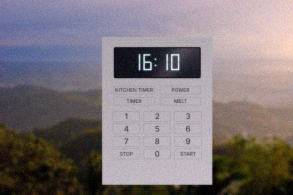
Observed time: **16:10**
